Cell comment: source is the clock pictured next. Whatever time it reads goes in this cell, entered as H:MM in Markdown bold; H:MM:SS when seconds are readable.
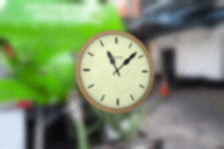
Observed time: **11:08**
